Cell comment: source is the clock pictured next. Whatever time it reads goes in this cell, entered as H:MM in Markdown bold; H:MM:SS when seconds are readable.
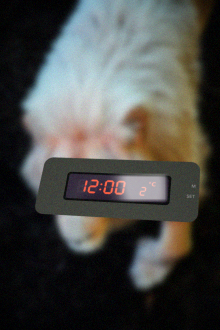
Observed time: **12:00**
